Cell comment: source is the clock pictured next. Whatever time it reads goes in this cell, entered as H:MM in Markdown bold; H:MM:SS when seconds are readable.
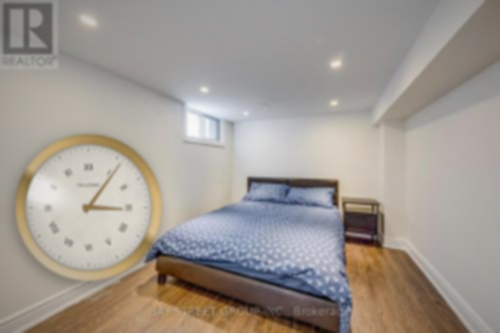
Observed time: **3:06**
